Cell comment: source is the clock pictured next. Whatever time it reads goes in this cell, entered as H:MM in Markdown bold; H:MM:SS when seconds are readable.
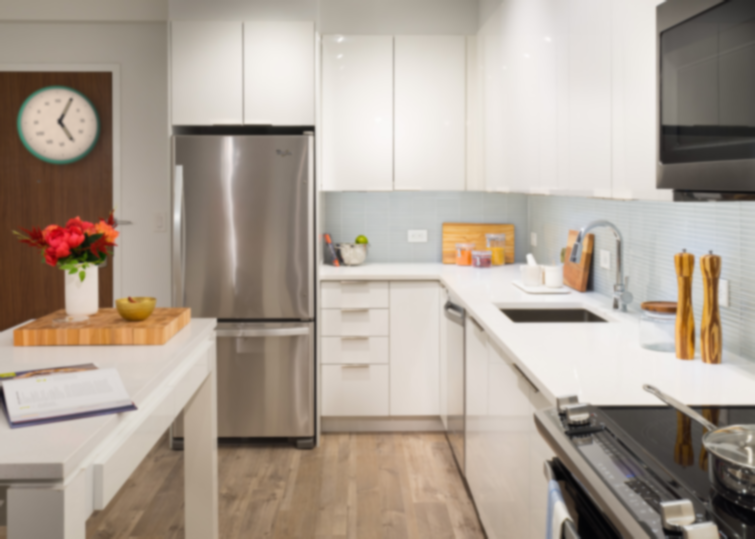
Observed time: **5:05**
